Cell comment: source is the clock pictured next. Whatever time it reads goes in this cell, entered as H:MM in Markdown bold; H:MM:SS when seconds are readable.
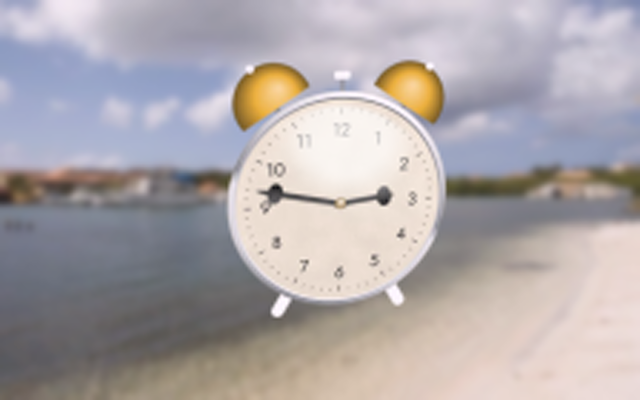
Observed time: **2:47**
